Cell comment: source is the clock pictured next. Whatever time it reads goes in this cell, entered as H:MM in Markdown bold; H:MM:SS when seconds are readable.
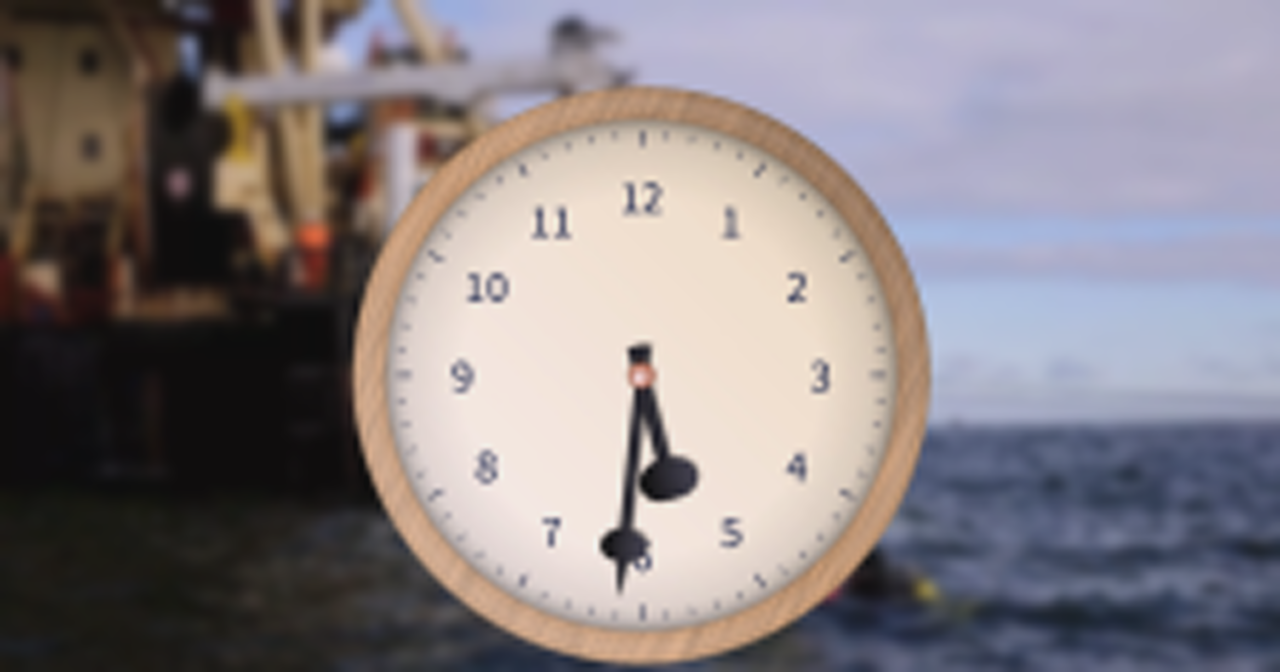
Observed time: **5:31**
